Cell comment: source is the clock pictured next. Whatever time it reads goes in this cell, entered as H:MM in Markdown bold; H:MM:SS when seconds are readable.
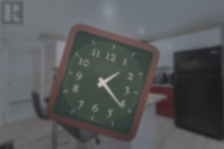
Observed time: **1:21**
